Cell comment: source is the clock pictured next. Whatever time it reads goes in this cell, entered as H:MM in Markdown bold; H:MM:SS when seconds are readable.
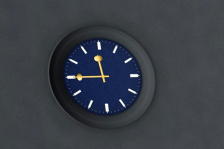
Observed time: **11:45**
